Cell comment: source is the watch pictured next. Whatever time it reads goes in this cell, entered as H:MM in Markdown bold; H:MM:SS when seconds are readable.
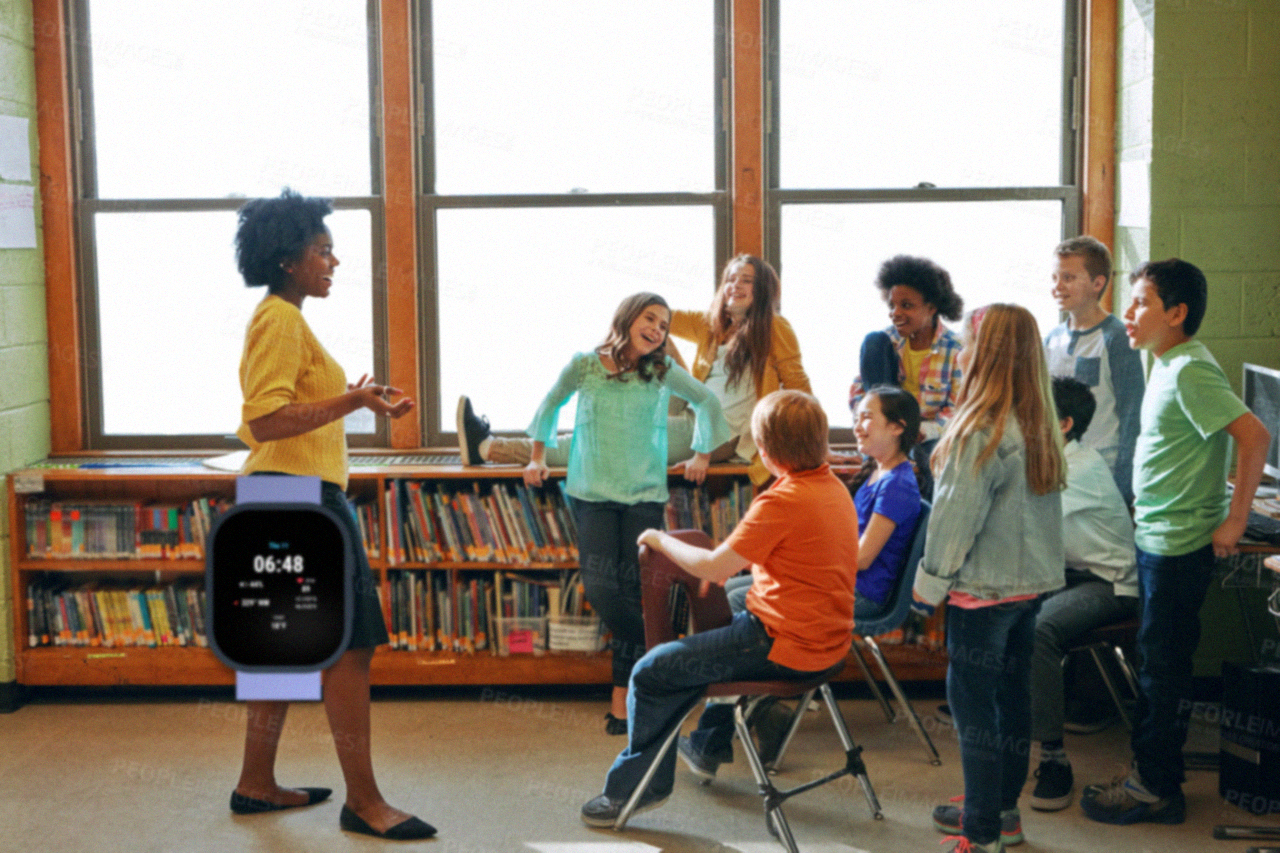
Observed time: **6:48**
